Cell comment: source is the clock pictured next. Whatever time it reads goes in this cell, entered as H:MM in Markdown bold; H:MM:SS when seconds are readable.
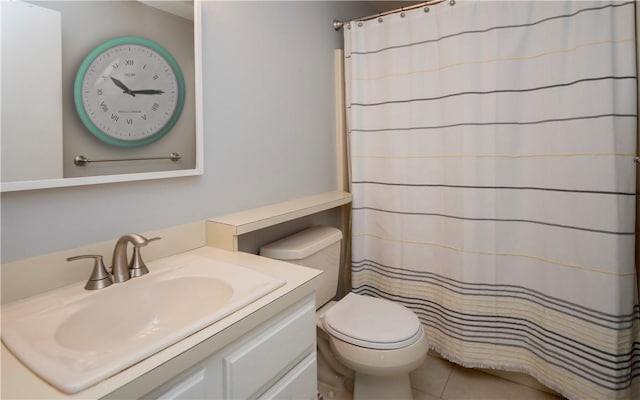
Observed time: **10:15**
